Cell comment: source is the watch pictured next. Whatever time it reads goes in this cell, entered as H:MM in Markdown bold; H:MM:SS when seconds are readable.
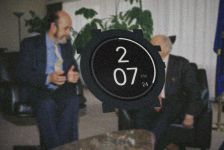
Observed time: **2:07**
